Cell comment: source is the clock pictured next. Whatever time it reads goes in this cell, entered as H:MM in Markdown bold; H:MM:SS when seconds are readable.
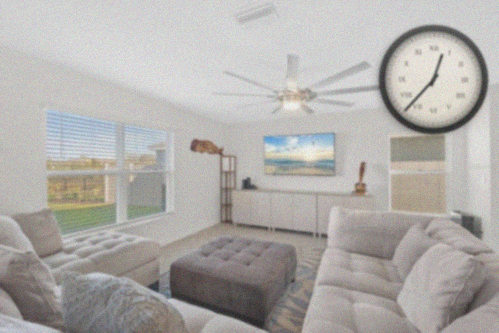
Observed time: **12:37**
